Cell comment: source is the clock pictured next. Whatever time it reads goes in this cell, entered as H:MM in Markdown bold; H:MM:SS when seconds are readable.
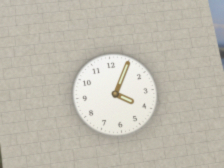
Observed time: **4:05**
